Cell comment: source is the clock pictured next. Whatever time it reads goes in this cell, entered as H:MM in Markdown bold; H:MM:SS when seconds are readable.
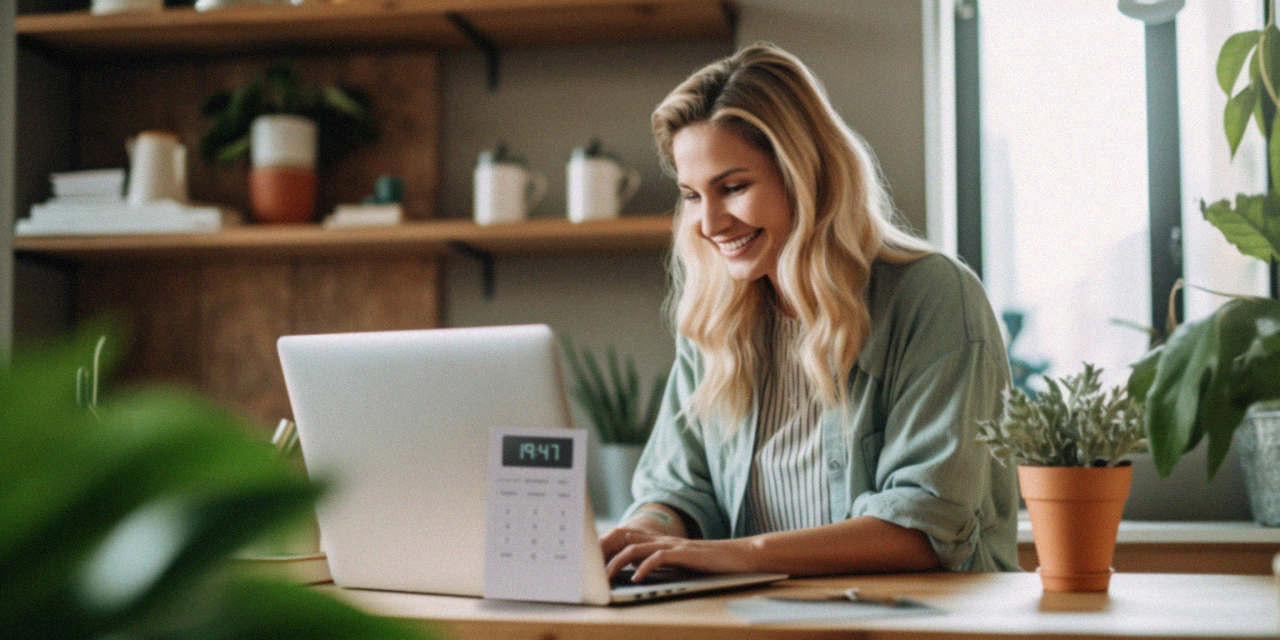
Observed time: **19:47**
